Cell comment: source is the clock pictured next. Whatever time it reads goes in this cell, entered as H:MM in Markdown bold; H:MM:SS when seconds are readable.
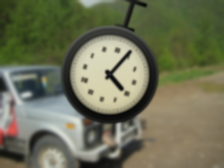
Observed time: **4:04**
